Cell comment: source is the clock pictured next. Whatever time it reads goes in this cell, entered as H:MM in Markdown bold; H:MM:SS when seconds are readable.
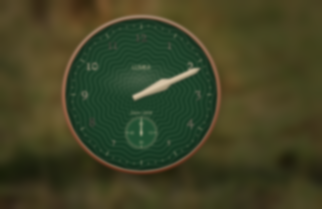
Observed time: **2:11**
